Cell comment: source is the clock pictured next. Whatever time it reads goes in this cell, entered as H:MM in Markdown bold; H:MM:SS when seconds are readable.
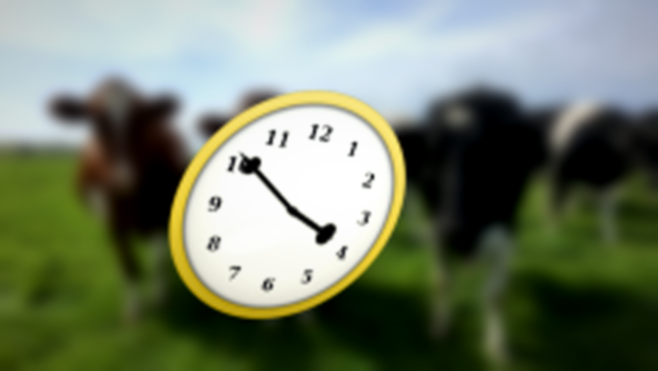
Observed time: **3:51**
